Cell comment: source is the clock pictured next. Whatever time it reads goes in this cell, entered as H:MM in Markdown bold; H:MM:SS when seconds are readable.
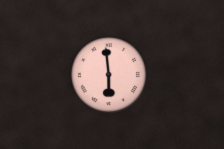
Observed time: **5:59**
